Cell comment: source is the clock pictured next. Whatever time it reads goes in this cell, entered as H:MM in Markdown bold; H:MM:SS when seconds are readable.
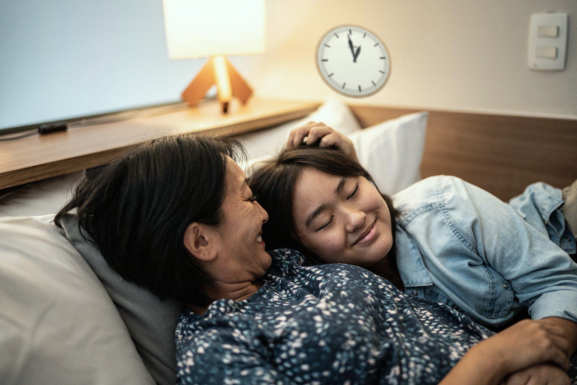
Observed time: **12:59**
